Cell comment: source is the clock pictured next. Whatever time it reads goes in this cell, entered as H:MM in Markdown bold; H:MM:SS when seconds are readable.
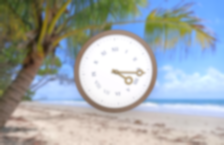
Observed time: **4:16**
